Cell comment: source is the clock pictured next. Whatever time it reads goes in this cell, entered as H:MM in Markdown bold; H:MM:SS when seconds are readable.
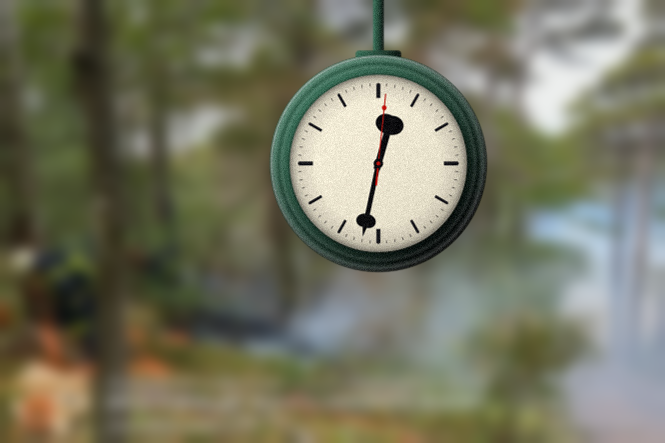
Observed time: **12:32:01**
